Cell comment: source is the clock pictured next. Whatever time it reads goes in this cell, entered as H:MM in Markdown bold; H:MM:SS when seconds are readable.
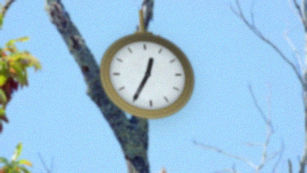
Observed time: **12:35**
